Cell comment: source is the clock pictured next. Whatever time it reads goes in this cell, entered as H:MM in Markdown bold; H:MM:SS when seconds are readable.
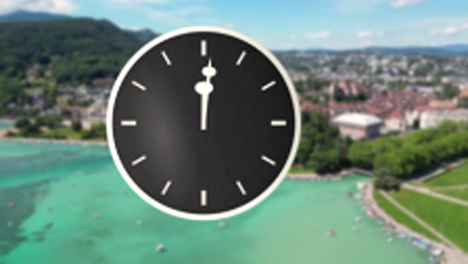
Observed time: **12:01**
